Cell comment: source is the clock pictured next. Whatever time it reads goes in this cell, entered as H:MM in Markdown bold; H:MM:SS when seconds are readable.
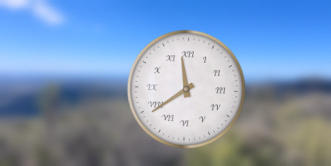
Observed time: **11:39**
